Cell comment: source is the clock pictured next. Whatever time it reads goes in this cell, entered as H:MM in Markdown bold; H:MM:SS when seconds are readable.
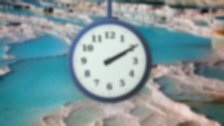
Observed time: **2:10**
